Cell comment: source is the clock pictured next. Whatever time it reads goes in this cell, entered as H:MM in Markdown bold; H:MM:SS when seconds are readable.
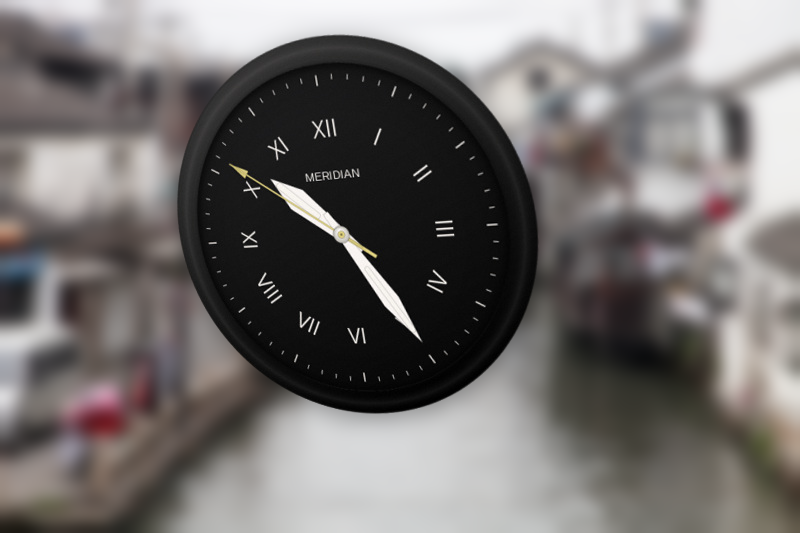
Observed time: **10:24:51**
